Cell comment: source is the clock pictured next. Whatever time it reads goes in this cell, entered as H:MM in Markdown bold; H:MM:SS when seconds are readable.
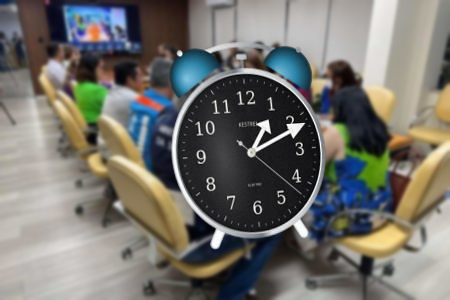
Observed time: **1:11:22**
